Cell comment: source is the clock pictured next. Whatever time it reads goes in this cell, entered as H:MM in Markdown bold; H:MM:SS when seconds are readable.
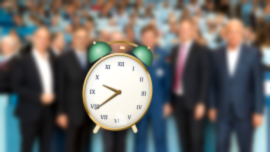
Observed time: **9:39**
